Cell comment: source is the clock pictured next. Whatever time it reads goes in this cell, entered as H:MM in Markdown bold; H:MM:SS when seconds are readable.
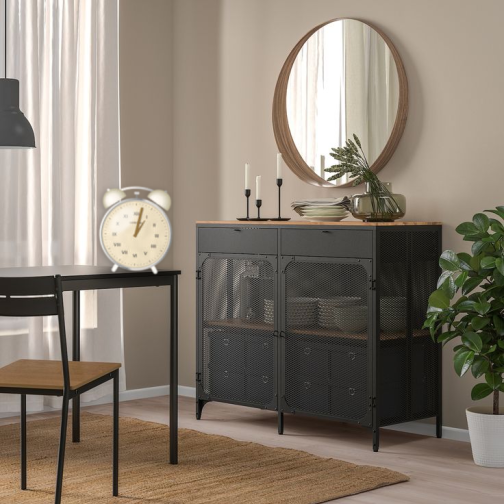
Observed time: **1:02**
